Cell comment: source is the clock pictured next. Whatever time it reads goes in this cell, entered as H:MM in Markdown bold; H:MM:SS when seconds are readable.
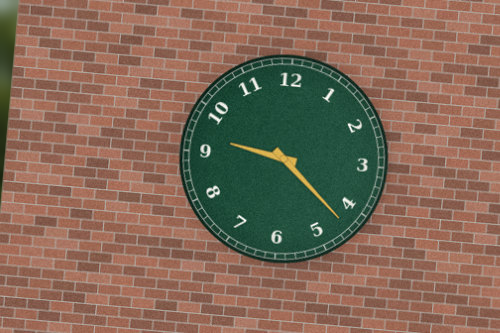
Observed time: **9:22**
